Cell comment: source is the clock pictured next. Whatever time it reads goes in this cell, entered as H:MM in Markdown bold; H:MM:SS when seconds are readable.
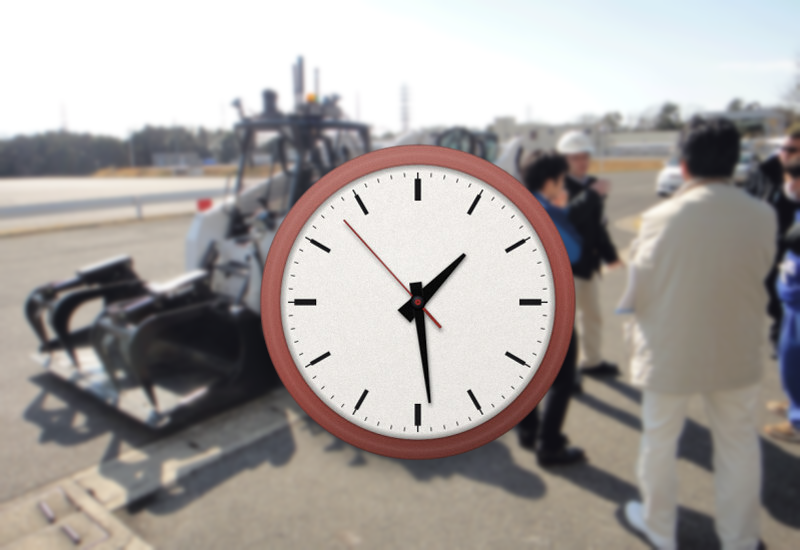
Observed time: **1:28:53**
